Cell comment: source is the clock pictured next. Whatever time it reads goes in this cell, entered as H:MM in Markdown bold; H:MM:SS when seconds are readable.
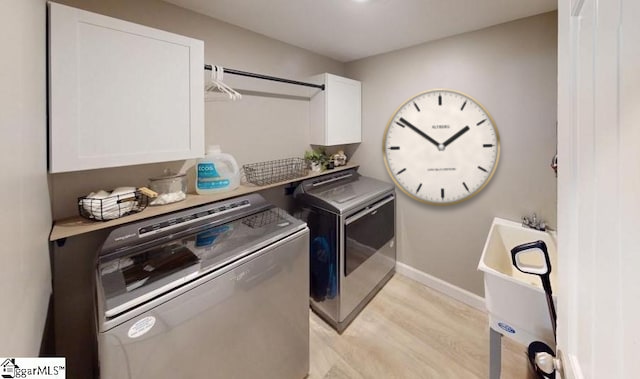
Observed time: **1:51**
